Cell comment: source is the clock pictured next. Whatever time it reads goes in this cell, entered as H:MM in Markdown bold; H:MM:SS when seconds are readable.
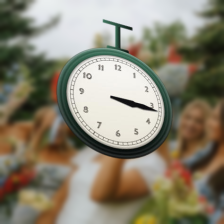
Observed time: **3:16**
